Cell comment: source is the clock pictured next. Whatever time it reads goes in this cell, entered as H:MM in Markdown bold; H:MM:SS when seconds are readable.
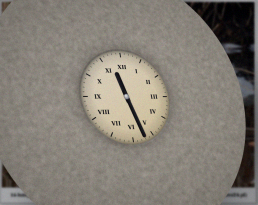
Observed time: **11:27**
